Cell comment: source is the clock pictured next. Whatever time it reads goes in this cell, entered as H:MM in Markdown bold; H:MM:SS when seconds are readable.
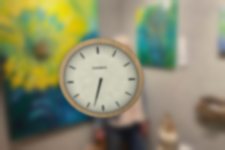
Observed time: **6:33**
